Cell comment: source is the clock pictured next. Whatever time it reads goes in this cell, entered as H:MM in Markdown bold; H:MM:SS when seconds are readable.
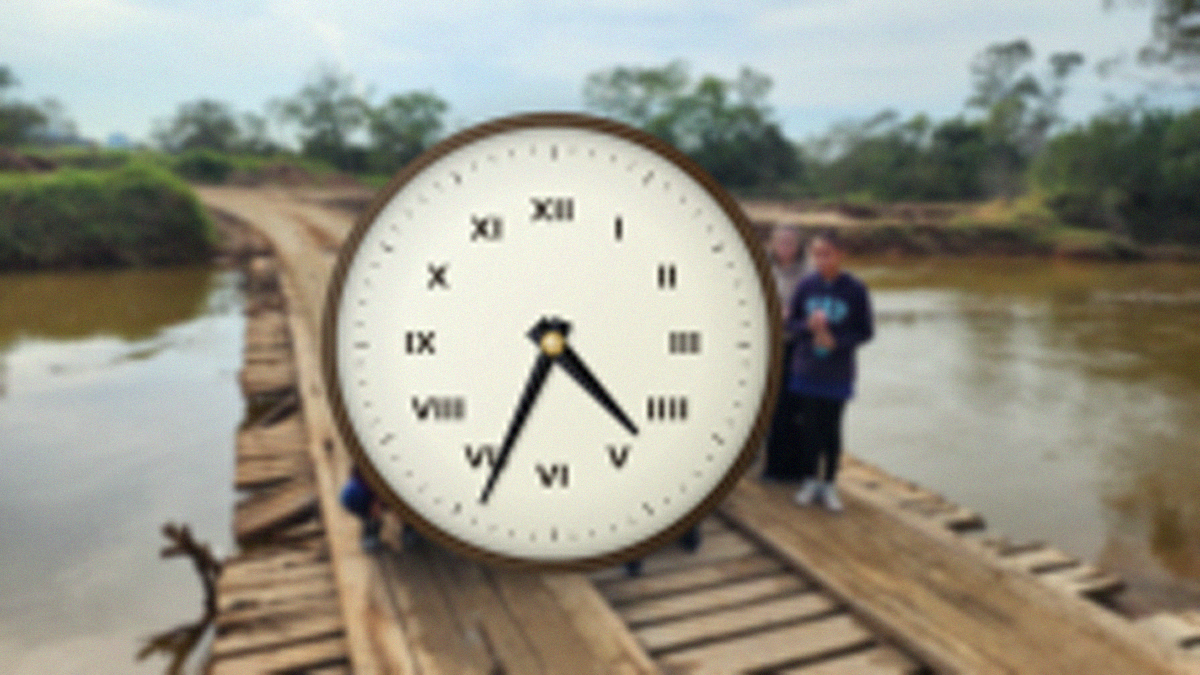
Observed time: **4:34**
